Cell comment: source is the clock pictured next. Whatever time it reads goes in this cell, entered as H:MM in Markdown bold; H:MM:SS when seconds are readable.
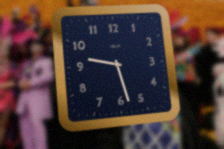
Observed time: **9:28**
